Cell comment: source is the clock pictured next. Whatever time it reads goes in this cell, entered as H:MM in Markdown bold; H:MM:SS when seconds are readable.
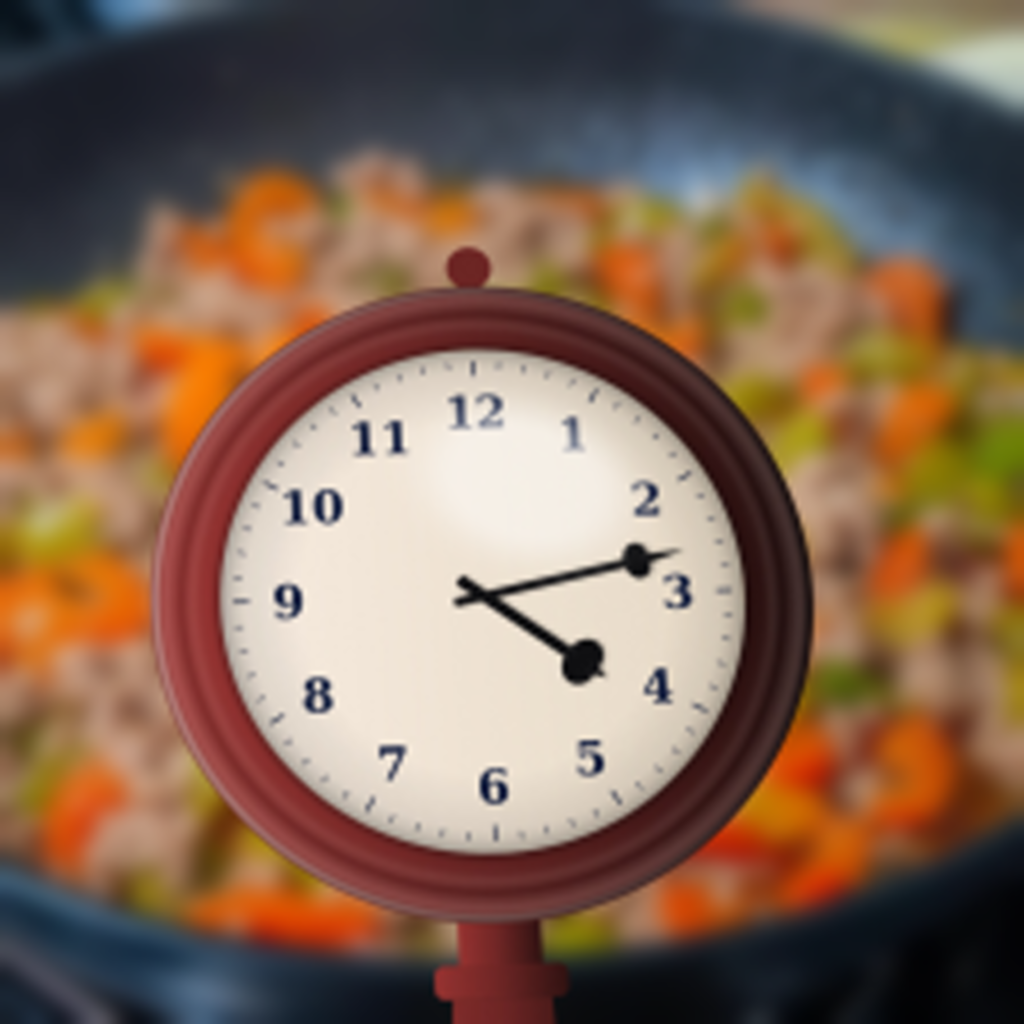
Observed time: **4:13**
